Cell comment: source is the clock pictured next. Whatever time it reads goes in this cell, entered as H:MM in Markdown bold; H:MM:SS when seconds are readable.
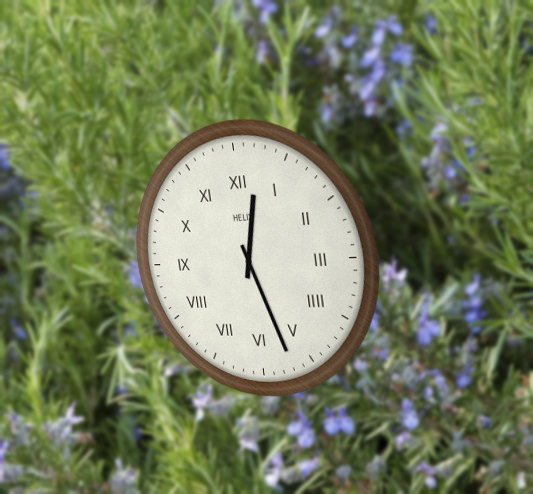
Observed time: **12:27**
